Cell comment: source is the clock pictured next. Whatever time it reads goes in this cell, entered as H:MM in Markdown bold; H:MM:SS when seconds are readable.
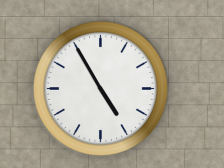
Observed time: **4:55**
